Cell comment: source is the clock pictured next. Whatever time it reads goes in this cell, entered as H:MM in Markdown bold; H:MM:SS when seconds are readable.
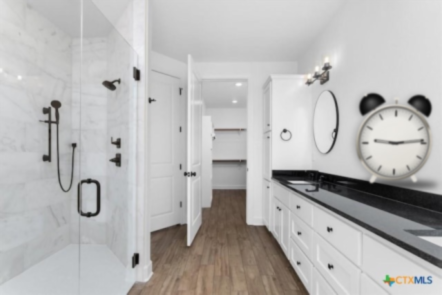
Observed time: **9:14**
